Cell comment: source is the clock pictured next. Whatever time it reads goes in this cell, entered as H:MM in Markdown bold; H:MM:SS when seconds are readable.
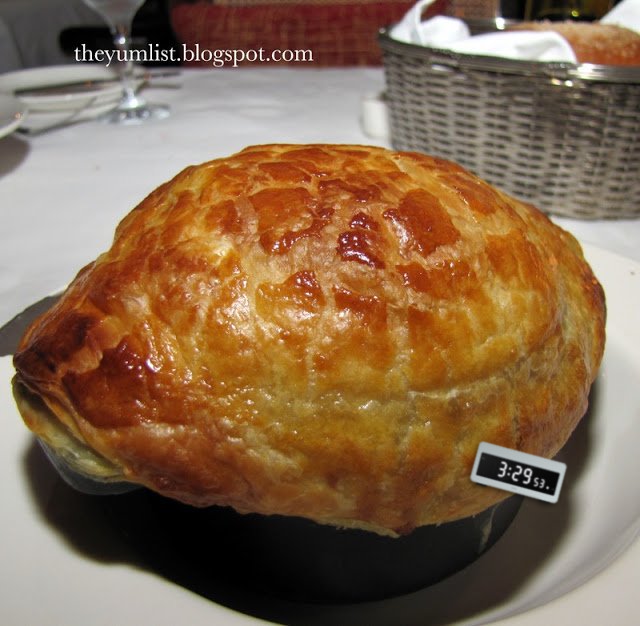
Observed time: **3:29**
